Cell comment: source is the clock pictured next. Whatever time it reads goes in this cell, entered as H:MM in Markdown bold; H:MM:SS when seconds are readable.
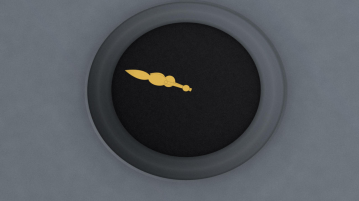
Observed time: **9:48**
